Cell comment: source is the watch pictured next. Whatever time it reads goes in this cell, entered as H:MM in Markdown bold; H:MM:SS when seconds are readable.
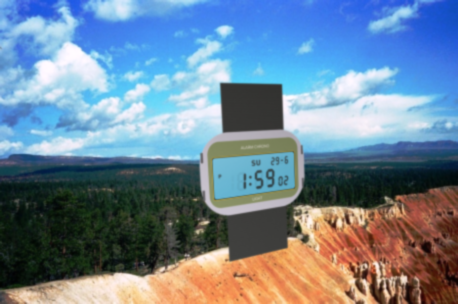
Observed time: **1:59**
